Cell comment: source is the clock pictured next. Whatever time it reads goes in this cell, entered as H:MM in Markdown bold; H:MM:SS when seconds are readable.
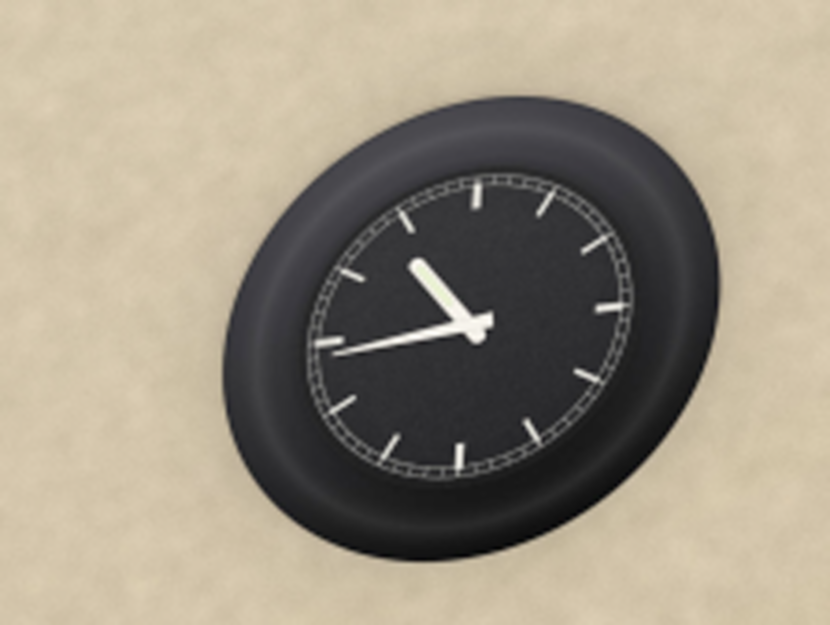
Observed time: **10:44**
